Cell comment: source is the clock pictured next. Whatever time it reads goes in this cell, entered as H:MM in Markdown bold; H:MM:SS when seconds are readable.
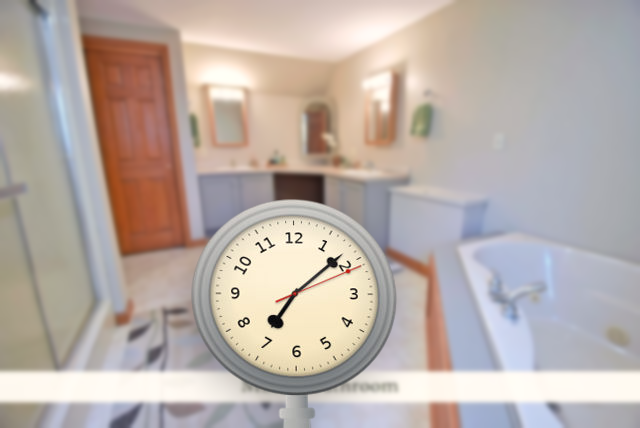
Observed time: **7:08:11**
